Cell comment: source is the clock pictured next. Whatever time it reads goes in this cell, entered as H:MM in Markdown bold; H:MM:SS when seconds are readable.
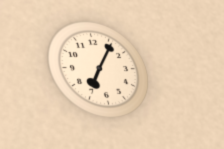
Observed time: **7:06**
